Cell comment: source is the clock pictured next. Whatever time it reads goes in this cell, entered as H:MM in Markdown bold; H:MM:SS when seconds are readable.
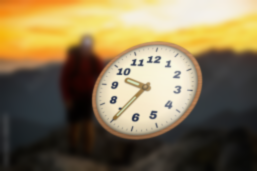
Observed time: **9:35**
